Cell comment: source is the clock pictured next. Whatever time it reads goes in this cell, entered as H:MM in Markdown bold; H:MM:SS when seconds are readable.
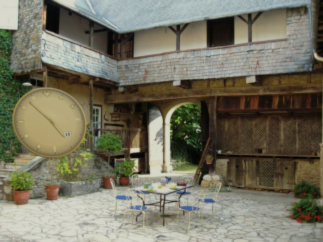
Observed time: **4:53**
